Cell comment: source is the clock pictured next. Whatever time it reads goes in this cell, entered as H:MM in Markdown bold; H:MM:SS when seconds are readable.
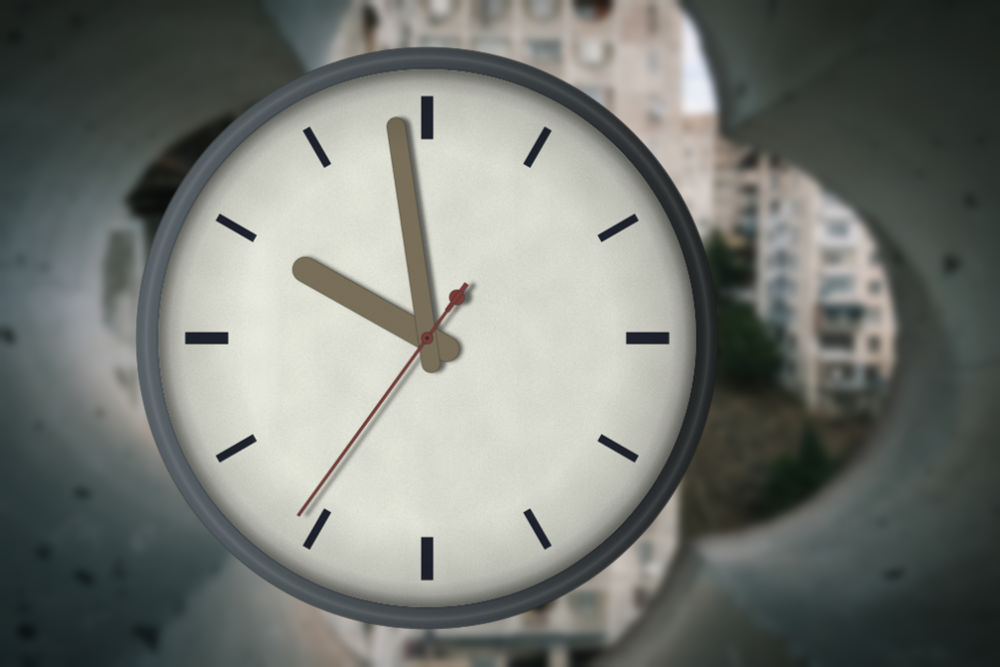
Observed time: **9:58:36**
